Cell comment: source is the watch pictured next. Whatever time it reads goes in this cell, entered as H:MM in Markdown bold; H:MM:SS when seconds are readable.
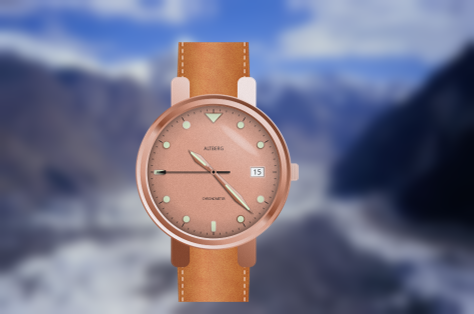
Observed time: **10:22:45**
